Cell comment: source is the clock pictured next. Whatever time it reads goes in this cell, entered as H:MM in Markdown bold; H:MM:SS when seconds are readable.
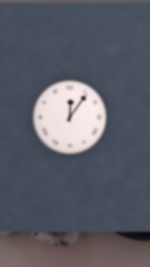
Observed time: **12:06**
